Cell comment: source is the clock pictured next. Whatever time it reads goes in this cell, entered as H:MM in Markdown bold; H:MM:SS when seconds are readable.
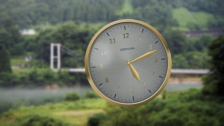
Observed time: **5:12**
